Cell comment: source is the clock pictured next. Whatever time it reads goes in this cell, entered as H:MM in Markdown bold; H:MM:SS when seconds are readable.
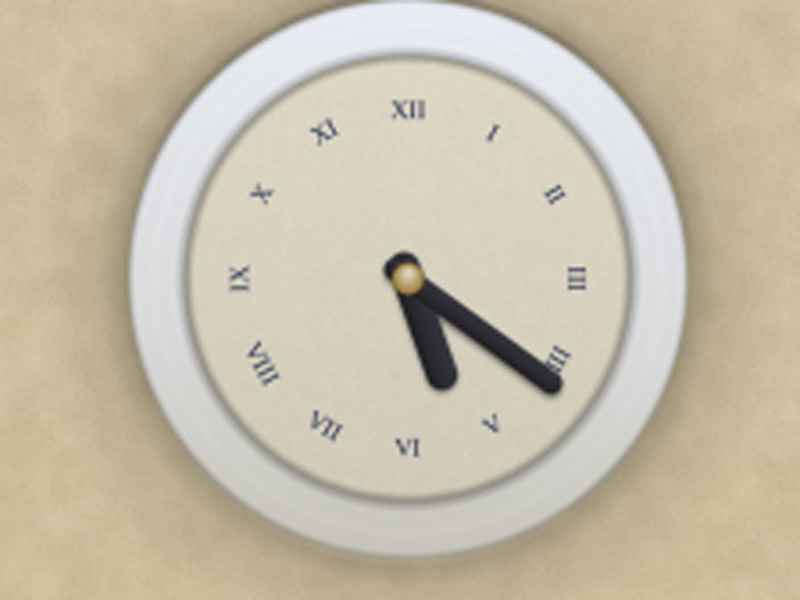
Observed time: **5:21**
